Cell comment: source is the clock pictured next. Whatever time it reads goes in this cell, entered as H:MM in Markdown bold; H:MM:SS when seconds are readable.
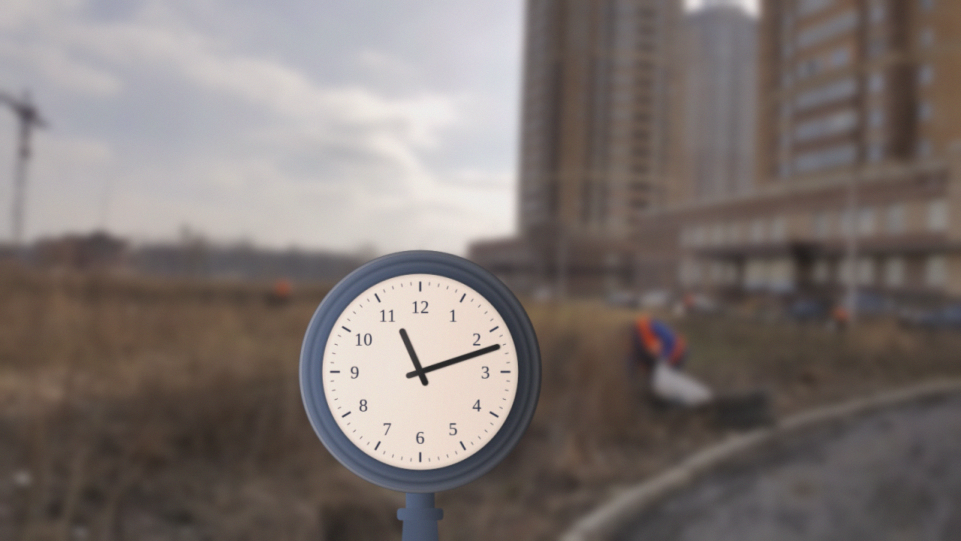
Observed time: **11:12**
